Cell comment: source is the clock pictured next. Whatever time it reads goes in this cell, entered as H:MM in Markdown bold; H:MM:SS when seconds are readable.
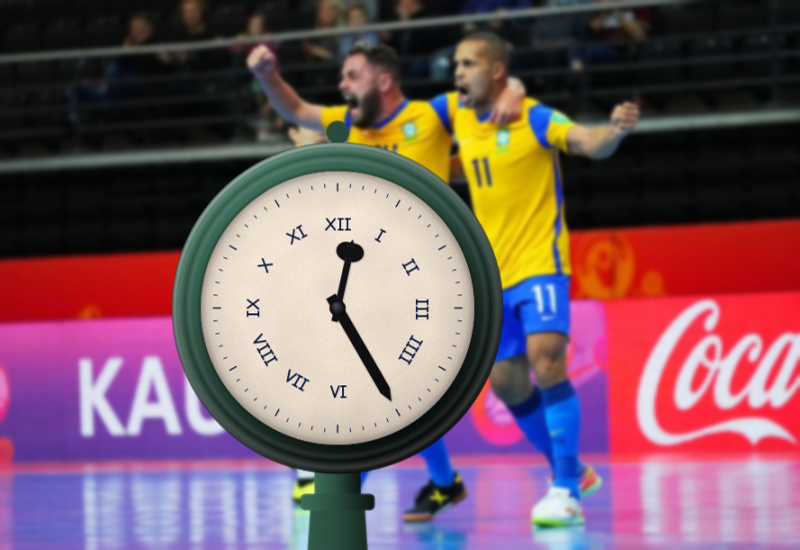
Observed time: **12:25**
